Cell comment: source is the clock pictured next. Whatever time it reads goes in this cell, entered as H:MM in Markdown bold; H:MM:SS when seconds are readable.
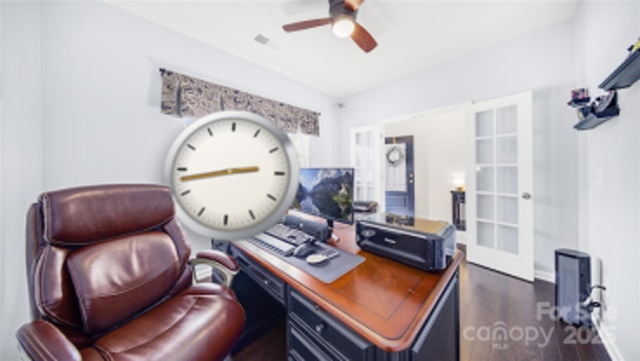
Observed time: **2:43**
